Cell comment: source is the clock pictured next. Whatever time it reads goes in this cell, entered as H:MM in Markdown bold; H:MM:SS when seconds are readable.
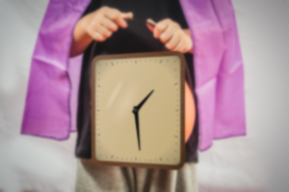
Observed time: **1:29**
